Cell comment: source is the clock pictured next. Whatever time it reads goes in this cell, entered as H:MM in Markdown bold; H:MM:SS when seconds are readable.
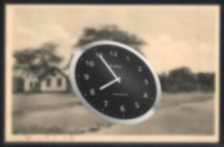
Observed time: **7:55**
